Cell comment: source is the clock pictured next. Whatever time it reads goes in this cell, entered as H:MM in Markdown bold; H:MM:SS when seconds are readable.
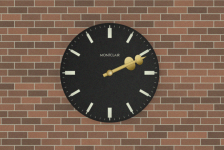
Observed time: **2:11**
